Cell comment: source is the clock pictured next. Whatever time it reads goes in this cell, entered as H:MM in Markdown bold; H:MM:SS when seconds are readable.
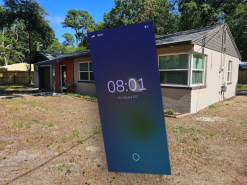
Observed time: **8:01**
